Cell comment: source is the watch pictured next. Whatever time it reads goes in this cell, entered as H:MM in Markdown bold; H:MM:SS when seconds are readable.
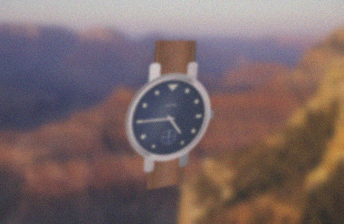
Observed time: **4:45**
